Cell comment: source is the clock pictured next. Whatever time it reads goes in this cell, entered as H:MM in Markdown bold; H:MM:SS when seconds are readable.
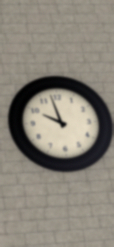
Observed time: **9:58**
